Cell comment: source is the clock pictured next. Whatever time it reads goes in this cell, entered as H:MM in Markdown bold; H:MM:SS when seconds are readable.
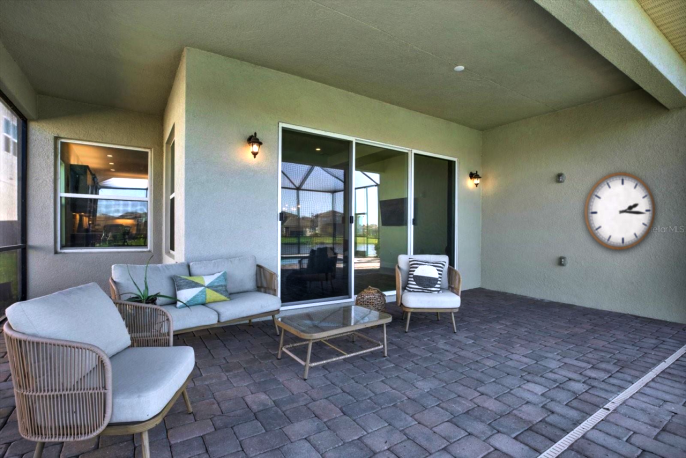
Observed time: **2:16**
